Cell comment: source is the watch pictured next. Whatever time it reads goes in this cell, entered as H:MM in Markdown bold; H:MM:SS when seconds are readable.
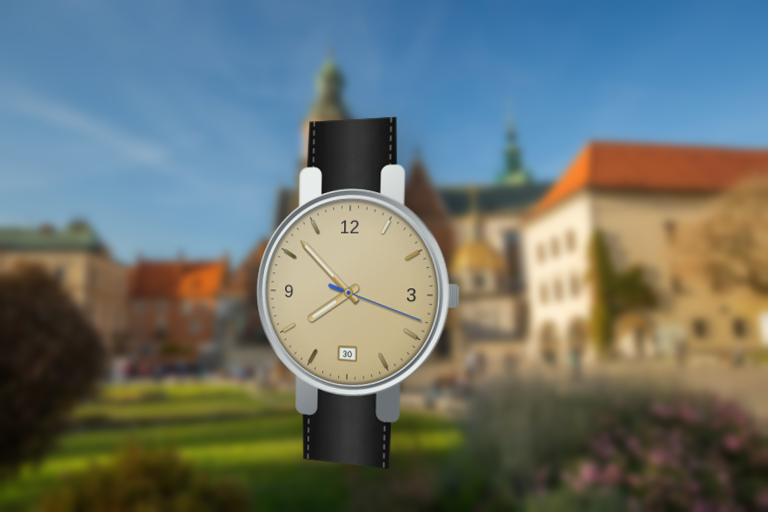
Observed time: **7:52:18**
